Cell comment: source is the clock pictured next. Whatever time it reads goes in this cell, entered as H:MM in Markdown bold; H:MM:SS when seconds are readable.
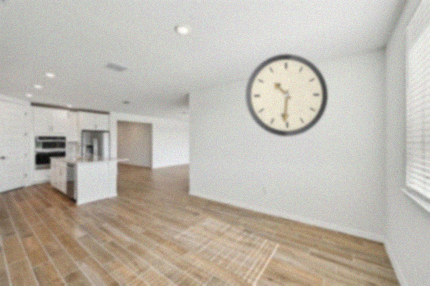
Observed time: **10:31**
